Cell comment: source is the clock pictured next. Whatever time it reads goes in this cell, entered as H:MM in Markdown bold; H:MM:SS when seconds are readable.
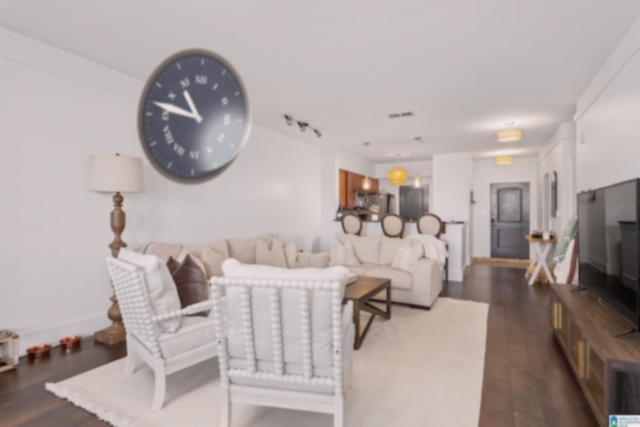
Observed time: **10:47**
